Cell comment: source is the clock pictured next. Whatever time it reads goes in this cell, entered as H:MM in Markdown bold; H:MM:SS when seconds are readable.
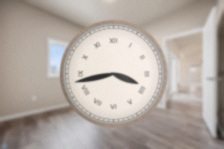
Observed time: **3:43**
